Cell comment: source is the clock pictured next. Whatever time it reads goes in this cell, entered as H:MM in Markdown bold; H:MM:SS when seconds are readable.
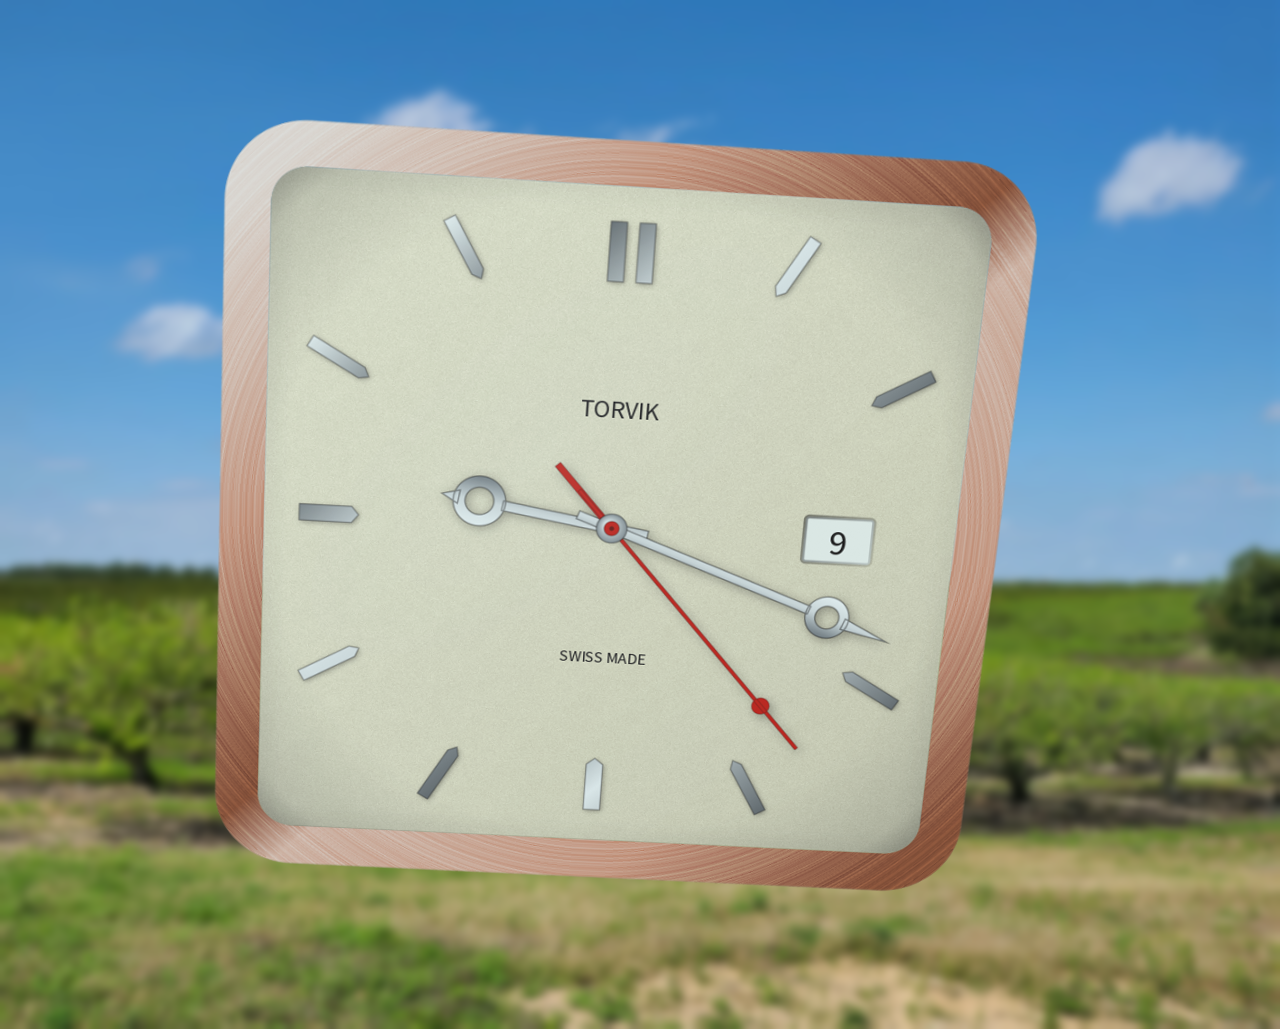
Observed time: **9:18:23**
